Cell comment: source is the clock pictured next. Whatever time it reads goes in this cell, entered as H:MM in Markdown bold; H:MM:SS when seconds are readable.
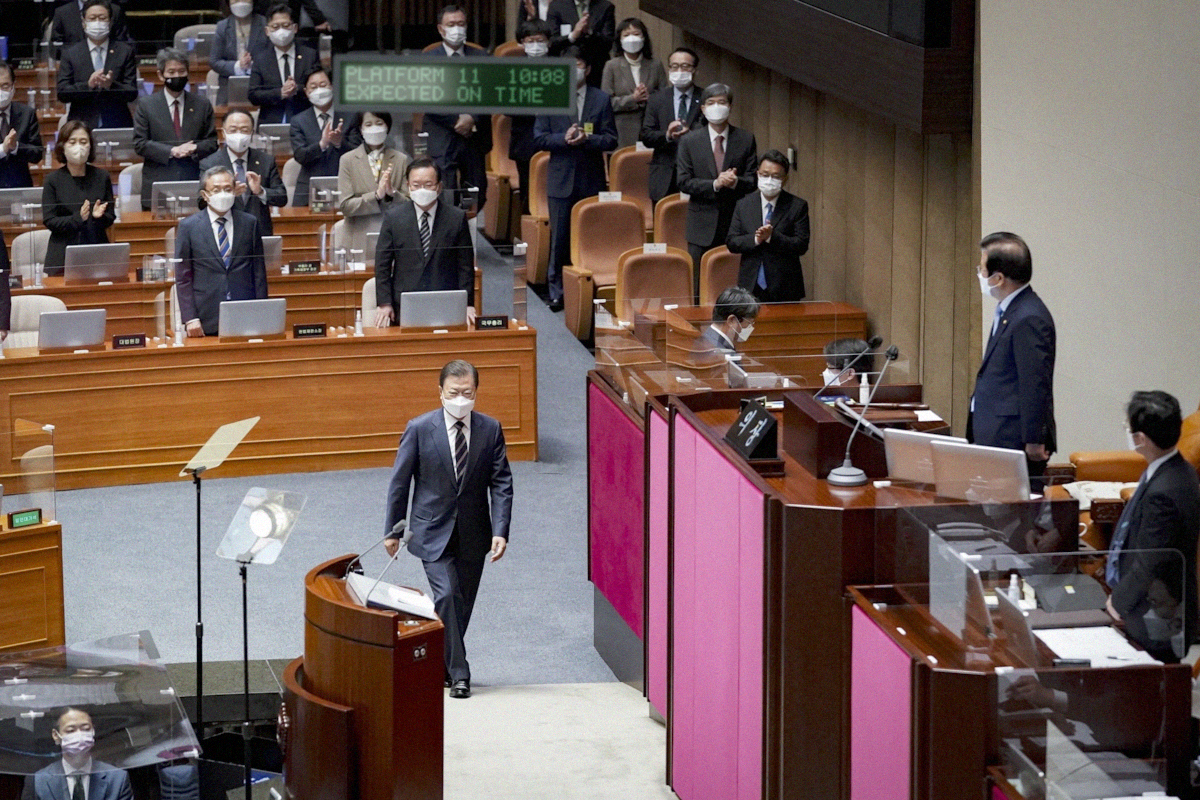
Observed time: **10:08**
